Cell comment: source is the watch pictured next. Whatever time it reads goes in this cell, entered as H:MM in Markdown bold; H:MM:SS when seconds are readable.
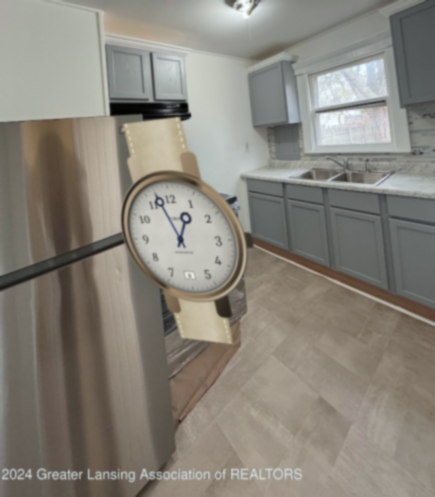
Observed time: **12:57**
